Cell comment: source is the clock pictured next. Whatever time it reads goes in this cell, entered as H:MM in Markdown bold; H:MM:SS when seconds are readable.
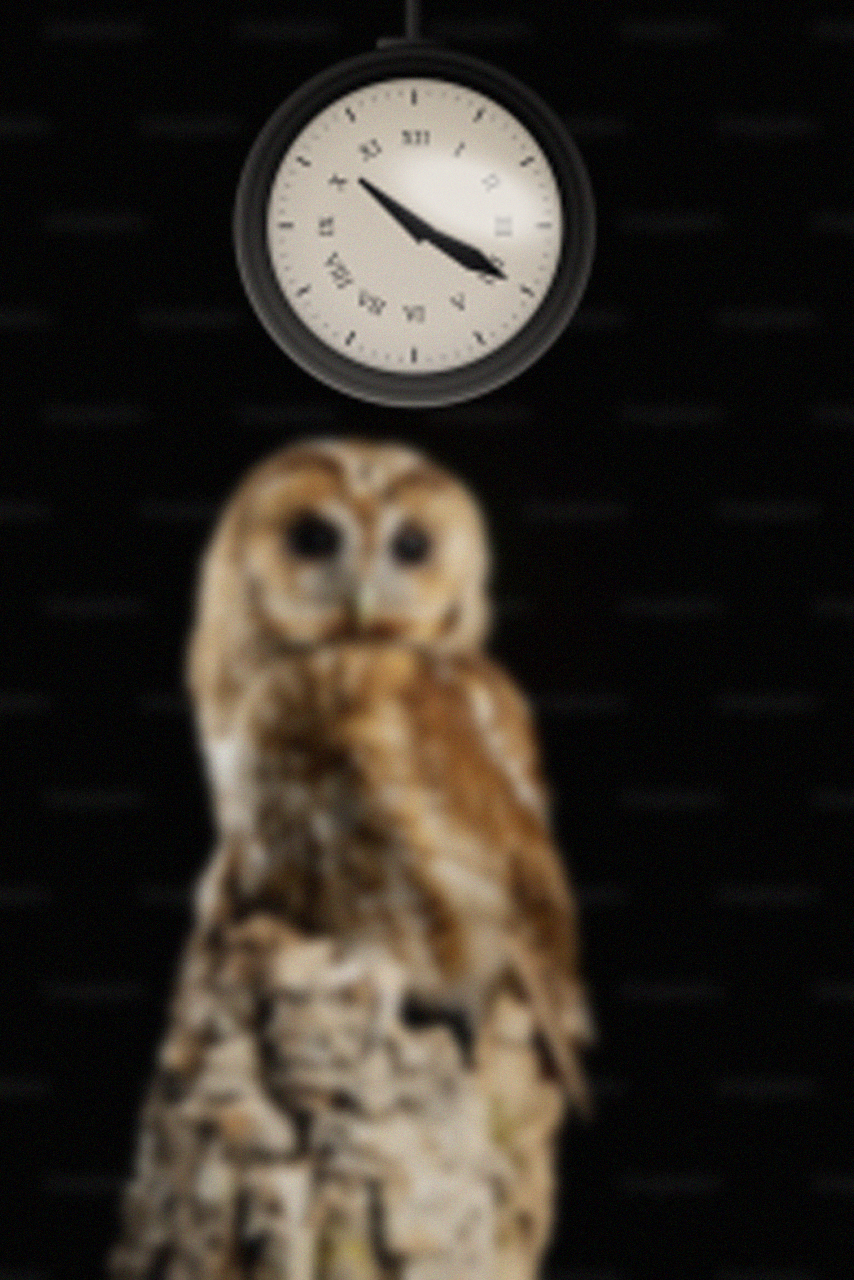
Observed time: **10:20**
